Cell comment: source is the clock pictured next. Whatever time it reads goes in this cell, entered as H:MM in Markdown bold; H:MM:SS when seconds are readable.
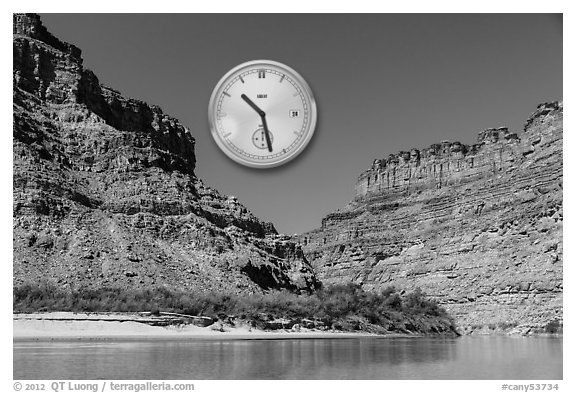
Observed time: **10:28**
